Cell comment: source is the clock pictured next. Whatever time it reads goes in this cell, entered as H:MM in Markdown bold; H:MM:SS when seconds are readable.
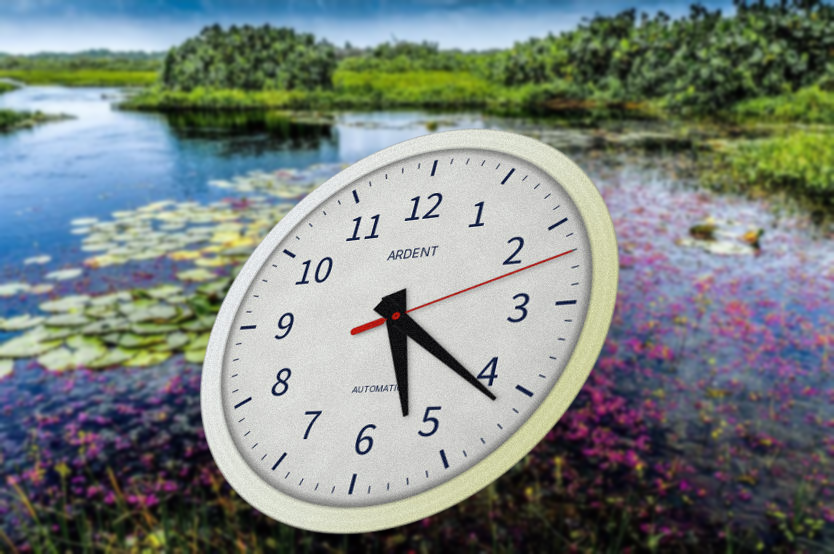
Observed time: **5:21:12**
